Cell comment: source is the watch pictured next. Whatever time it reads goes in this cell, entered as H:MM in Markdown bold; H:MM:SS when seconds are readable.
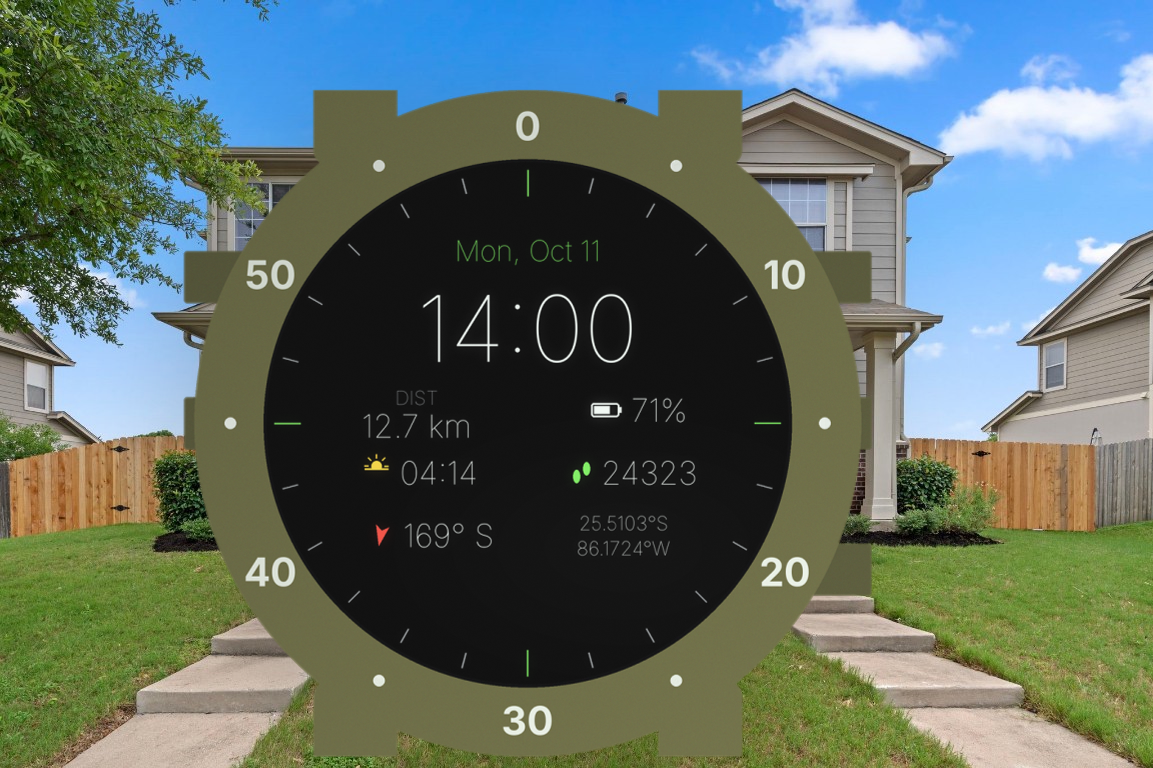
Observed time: **14:00**
